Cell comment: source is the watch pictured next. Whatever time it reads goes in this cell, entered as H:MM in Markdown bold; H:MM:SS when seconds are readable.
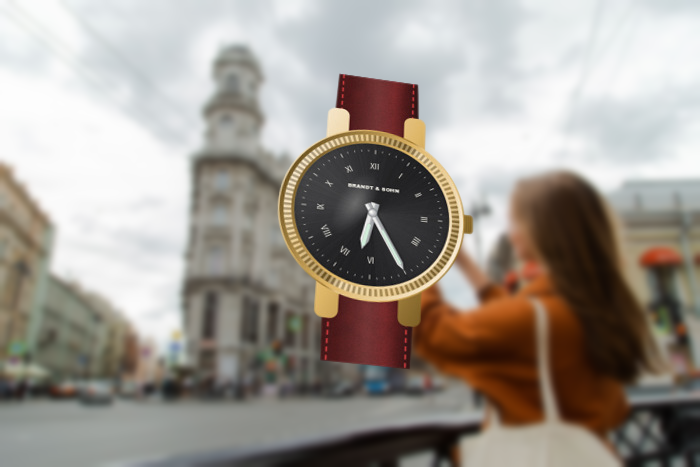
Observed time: **6:25**
